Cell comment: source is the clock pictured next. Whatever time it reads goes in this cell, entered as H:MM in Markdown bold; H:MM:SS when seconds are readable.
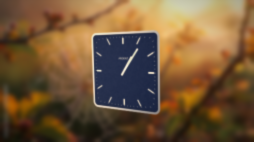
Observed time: **1:06**
